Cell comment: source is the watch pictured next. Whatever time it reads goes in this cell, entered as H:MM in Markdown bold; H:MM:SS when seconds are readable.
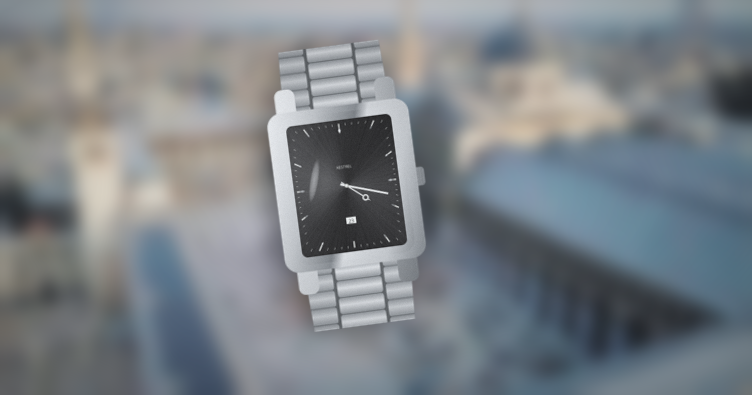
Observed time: **4:18**
